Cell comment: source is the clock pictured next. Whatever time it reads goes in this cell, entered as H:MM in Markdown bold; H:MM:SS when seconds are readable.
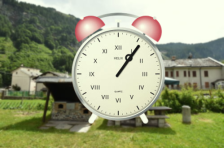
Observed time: **1:06**
